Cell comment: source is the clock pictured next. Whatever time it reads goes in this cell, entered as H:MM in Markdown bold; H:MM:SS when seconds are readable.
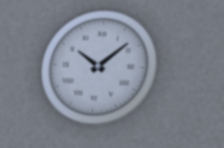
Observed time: **10:08**
